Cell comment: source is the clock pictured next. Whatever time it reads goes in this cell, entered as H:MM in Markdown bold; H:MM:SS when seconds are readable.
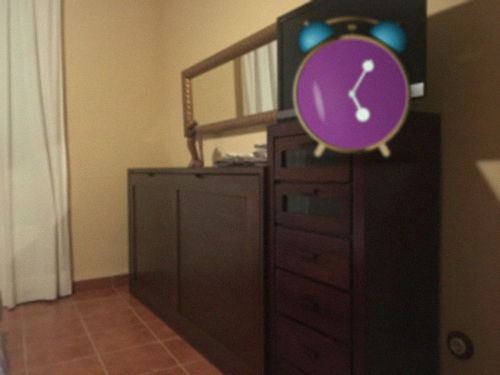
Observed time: **5:05**
